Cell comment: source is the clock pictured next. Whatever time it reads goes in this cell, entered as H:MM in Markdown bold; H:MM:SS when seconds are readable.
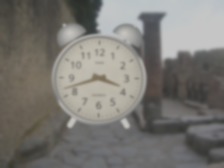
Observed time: **3:42**
